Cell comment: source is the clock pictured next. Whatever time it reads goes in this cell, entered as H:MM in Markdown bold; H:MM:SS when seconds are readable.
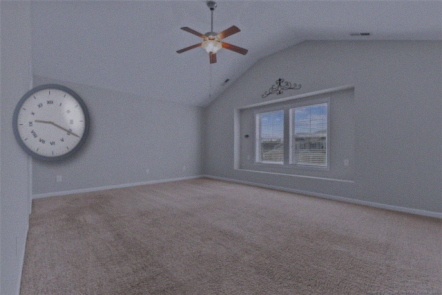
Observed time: **9:20**
